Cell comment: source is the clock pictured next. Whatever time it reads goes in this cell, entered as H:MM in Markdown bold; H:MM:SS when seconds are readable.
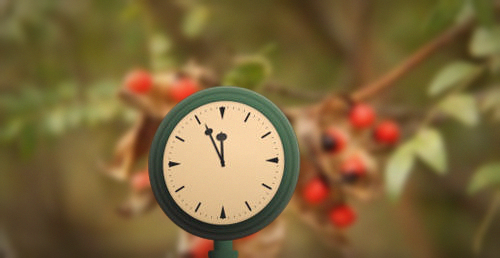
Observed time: **11:56**
